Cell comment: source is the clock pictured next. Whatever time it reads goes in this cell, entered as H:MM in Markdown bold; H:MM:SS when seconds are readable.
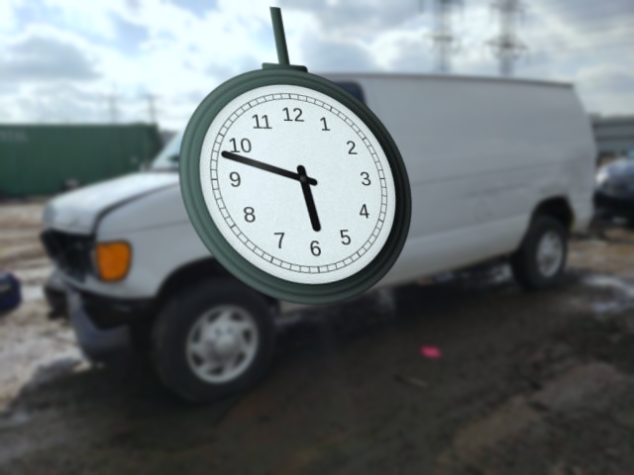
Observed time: **5:48**
